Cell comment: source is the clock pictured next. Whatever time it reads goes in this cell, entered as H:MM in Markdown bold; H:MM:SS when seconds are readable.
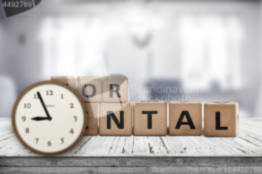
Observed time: **8:56**
